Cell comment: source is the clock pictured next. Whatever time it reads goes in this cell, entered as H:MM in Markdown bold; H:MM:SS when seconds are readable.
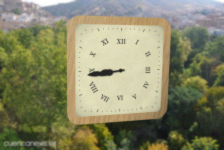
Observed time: **8:44**
